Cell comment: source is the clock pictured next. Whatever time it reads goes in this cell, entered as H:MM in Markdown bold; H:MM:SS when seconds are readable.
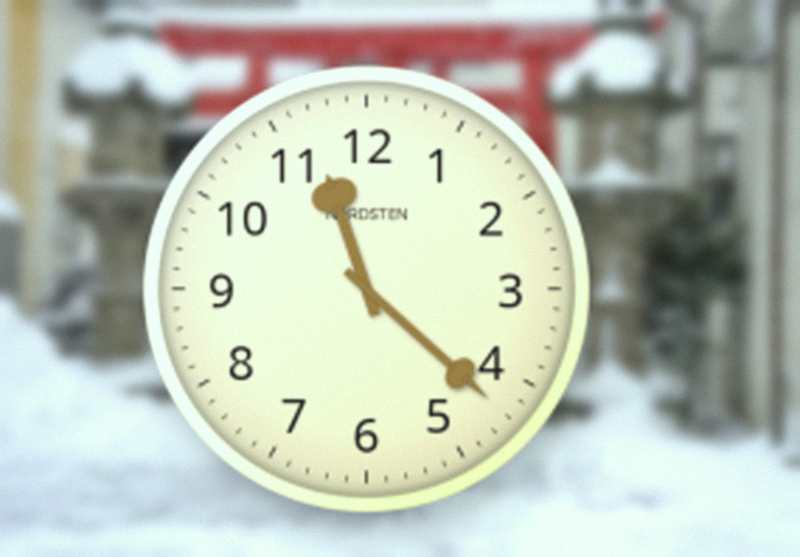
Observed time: **11:22**
